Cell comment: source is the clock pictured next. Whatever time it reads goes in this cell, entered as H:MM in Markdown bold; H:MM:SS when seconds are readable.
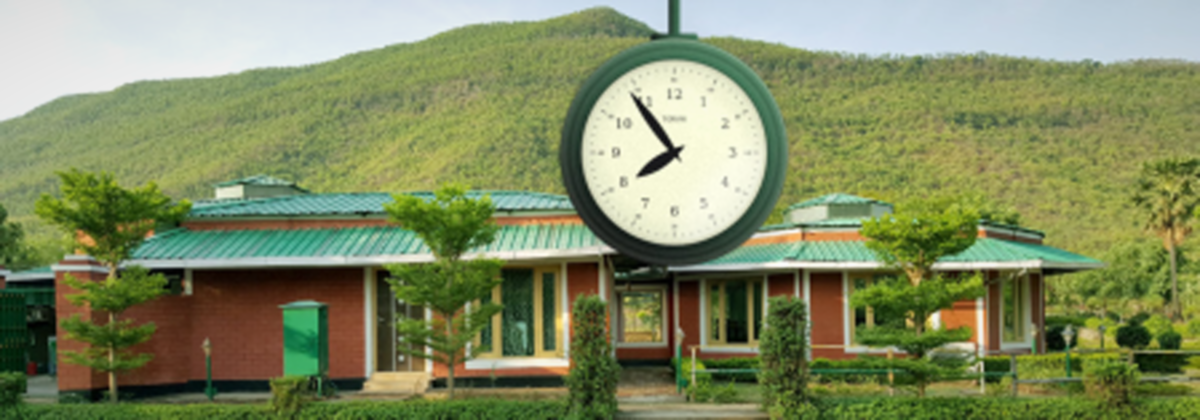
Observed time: **7:54**
